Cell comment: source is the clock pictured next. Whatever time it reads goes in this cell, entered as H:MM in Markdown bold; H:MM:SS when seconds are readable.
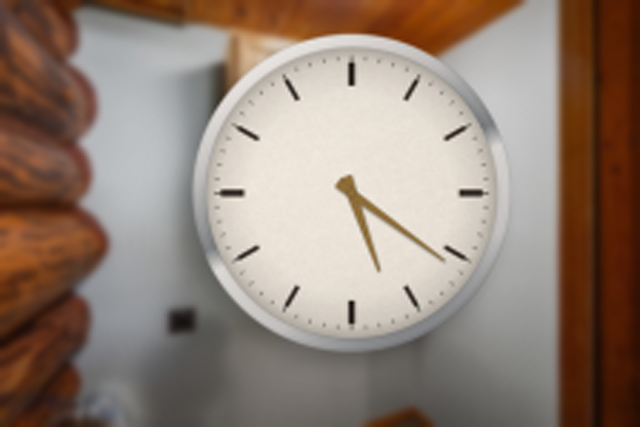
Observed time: **5:21**
